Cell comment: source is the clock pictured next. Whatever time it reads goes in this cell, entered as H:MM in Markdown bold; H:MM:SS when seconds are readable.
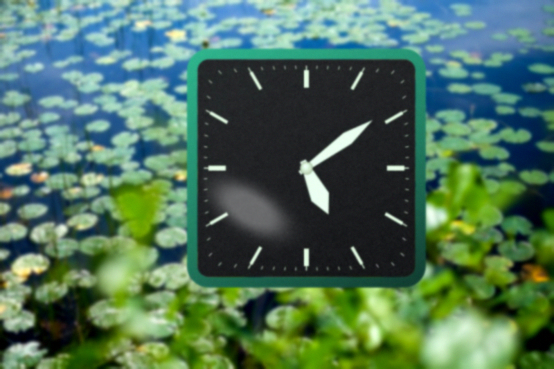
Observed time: **5:09**
